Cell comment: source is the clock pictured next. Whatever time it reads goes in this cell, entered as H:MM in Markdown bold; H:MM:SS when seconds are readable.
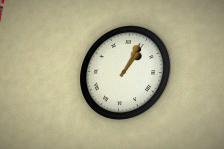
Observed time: **1:04**
